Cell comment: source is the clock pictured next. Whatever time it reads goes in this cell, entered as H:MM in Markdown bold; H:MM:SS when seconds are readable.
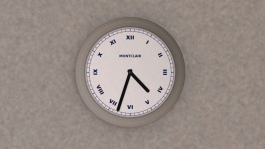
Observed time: **4:33**
